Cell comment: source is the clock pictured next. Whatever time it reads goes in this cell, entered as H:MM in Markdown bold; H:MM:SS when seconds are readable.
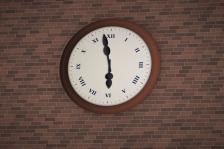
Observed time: **5:58**
